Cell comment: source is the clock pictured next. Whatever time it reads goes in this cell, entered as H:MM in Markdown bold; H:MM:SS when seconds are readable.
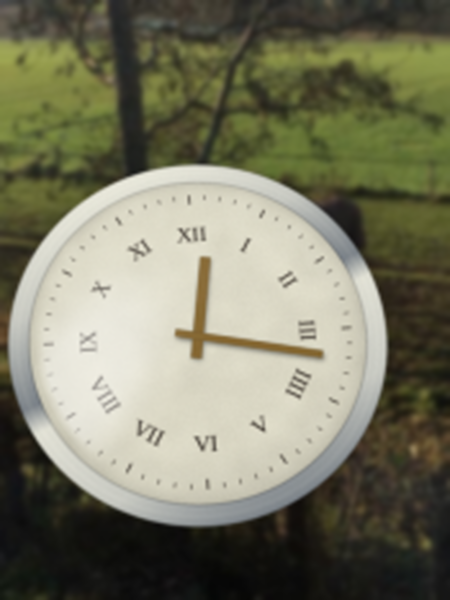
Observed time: **12:17**
